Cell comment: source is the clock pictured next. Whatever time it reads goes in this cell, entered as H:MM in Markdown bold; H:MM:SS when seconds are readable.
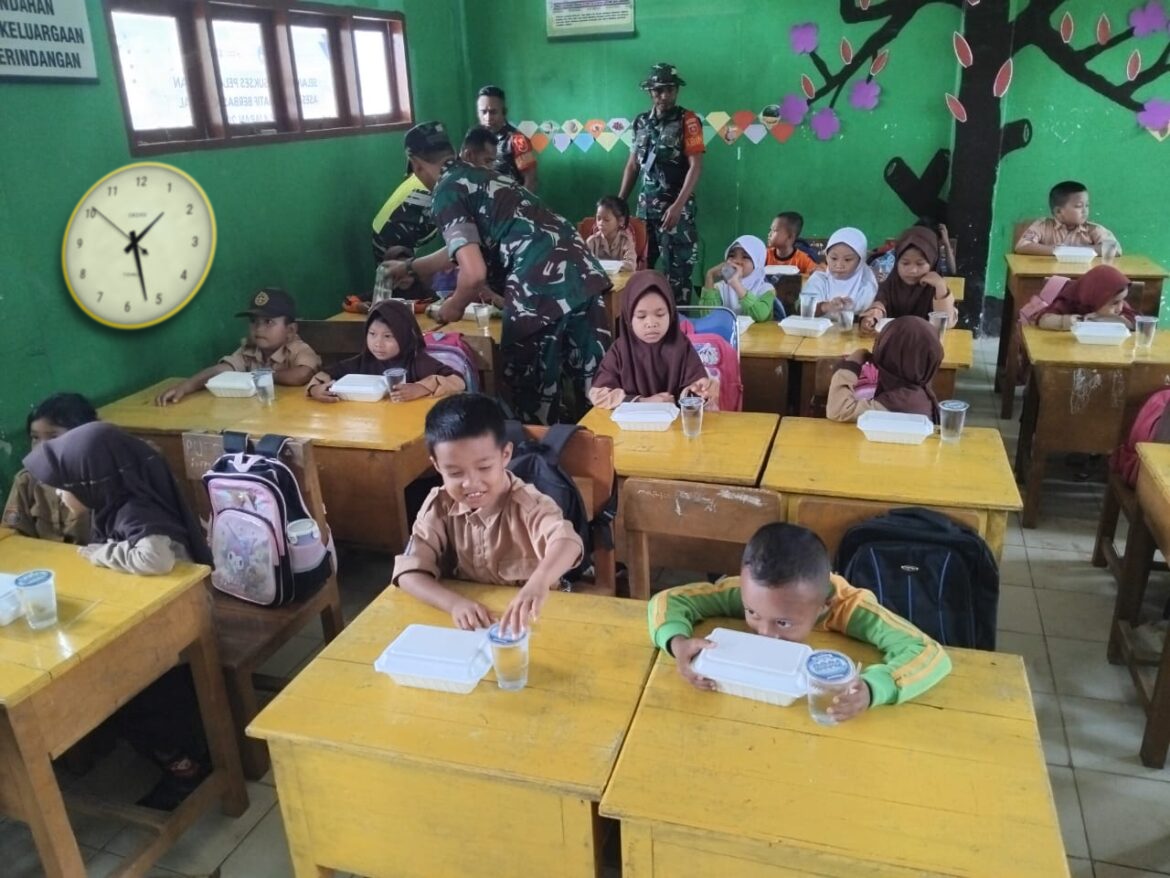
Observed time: **1:26:51**
